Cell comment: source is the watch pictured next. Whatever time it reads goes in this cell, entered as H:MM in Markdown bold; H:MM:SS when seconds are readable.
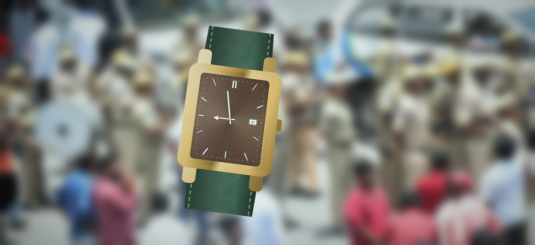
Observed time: **8:58**
